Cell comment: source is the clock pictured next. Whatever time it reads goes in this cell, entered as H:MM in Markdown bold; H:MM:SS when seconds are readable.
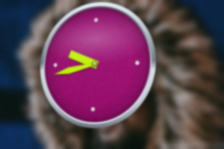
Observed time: **9:43**
